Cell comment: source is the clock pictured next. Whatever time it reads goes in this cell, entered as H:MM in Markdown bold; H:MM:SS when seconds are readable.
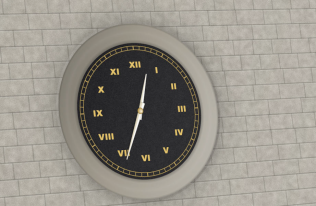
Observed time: **12:34**
